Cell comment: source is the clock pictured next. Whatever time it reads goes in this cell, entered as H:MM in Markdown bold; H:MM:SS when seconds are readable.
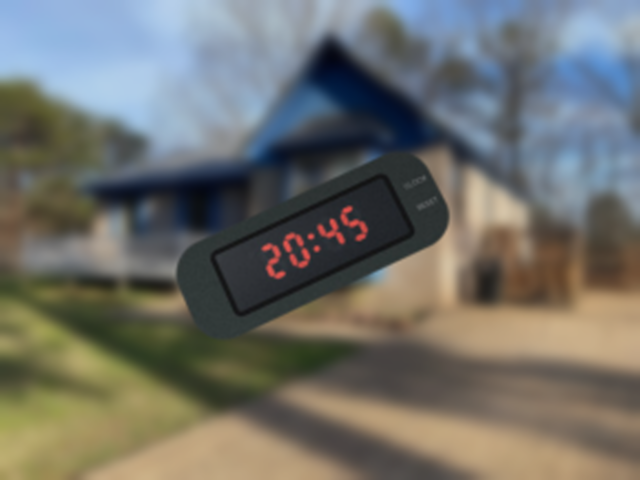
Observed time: **20:45**
